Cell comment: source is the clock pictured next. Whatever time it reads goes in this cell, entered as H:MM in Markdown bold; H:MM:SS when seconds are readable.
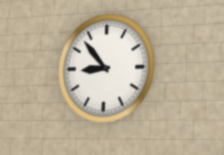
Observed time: **8:53**
